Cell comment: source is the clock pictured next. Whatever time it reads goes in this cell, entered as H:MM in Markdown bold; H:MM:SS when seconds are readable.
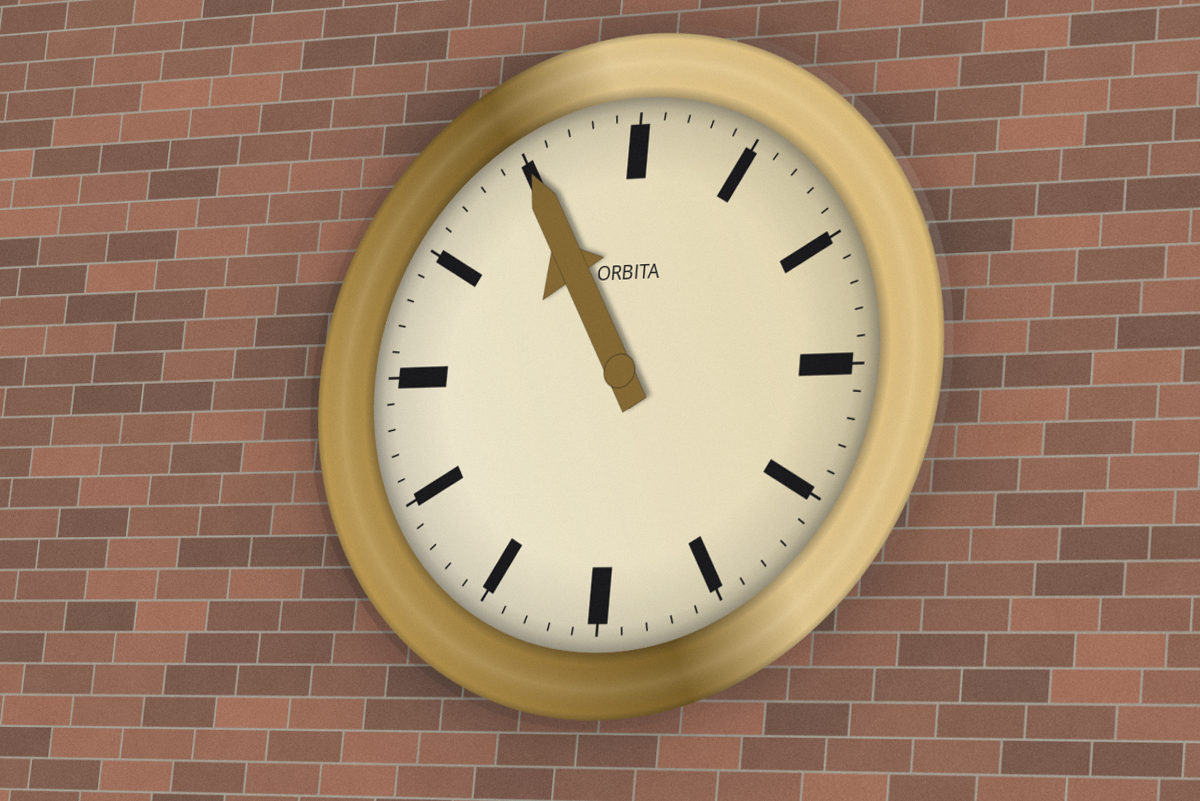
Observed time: **10:55**
